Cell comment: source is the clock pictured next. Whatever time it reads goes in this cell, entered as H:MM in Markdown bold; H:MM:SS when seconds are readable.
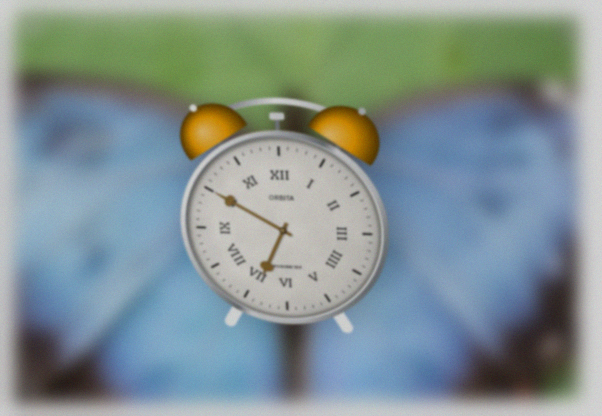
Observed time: **6:50**
